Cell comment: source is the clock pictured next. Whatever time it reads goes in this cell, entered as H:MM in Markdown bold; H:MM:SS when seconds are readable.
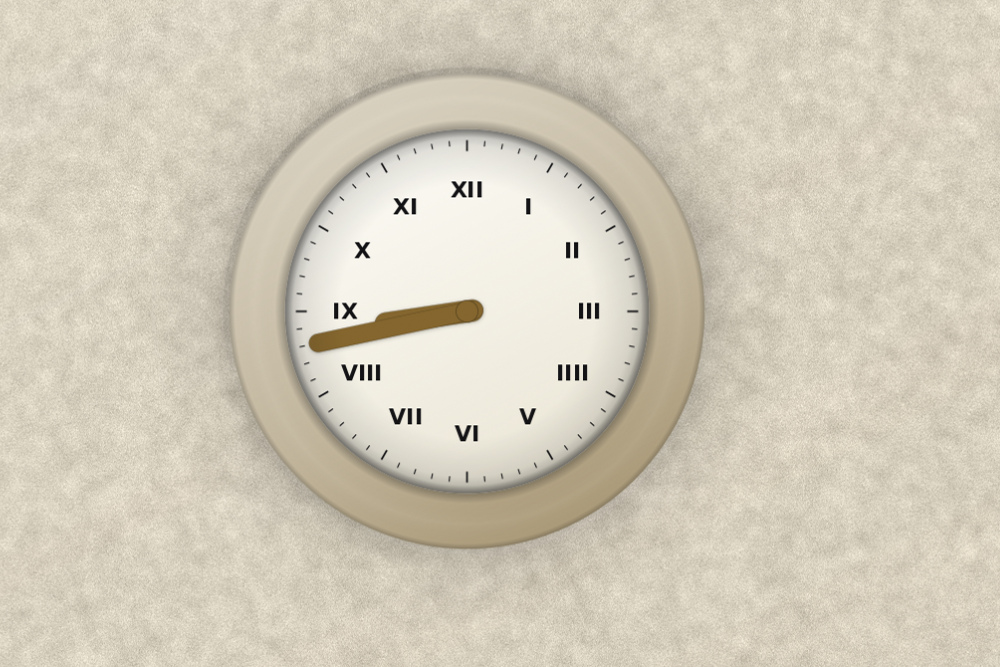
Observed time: **8:43**
